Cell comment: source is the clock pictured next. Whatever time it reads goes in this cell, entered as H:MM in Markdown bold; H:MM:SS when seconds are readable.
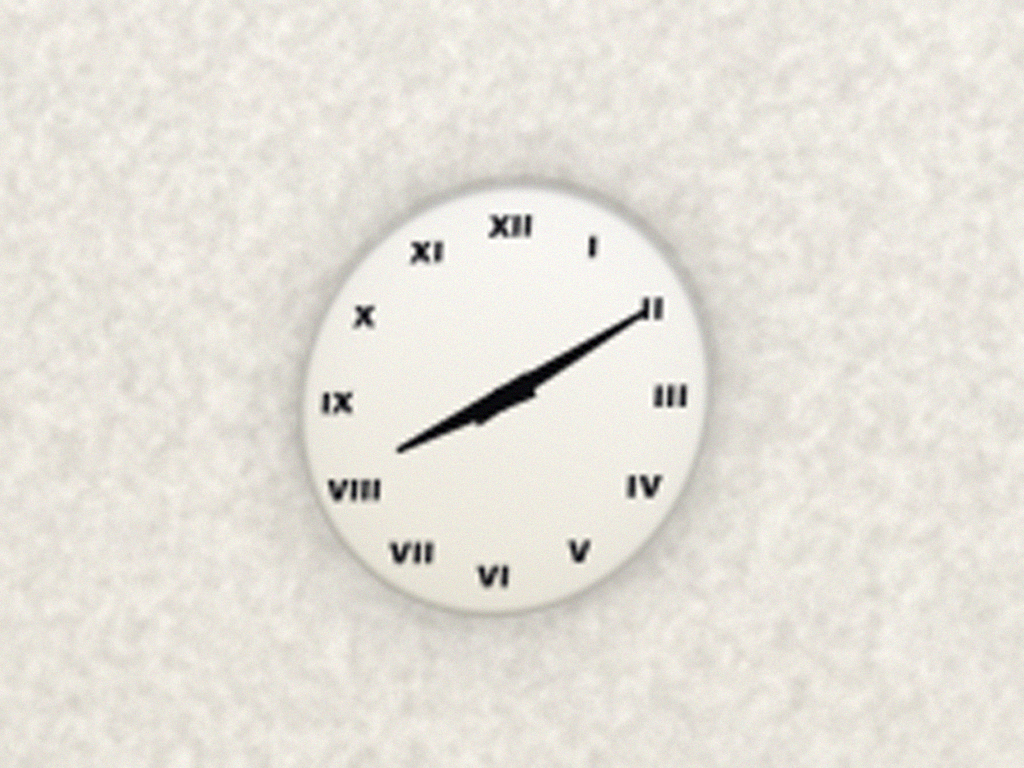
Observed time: **8:10**
